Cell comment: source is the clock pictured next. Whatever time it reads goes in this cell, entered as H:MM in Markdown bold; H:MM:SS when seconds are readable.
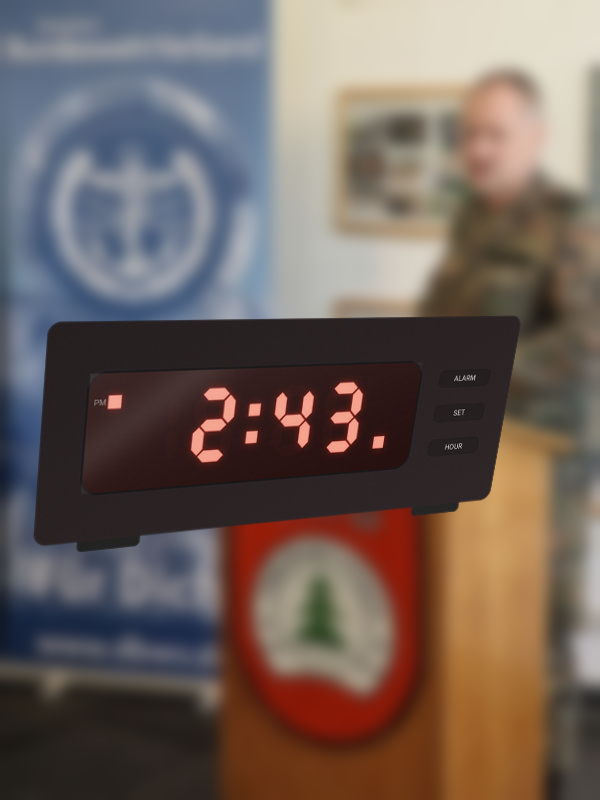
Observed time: **2:43**
